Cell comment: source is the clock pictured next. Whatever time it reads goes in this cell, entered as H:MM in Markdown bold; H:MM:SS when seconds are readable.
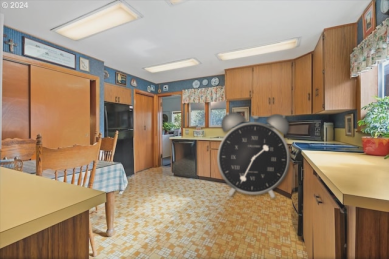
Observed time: **1:34**
